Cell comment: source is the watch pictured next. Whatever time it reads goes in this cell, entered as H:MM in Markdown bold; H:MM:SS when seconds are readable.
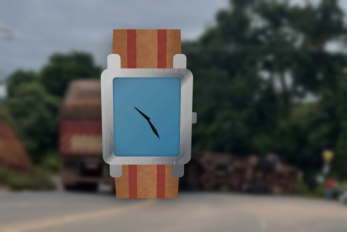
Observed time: **10:25**
